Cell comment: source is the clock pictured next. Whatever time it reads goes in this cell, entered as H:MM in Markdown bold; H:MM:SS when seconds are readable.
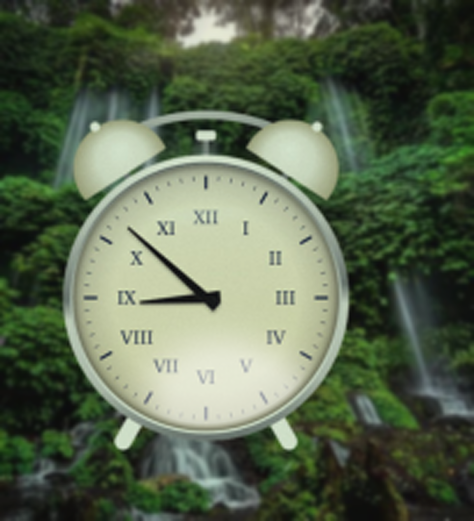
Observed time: **8:52**
